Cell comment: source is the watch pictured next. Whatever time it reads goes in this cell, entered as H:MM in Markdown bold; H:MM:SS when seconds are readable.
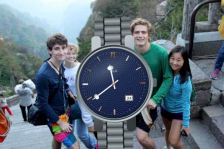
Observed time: **11:39**
